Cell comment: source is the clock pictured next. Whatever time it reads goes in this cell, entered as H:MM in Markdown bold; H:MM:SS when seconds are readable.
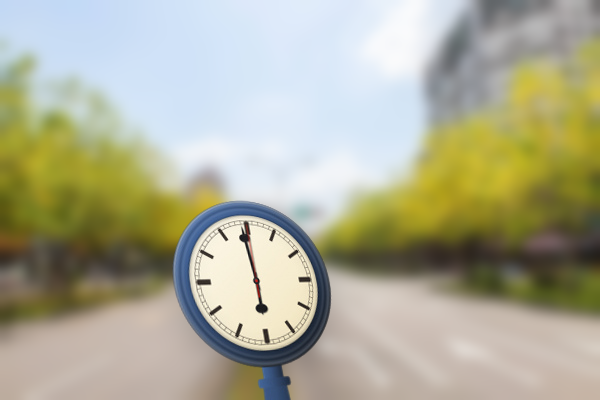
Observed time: **5:59:00**
